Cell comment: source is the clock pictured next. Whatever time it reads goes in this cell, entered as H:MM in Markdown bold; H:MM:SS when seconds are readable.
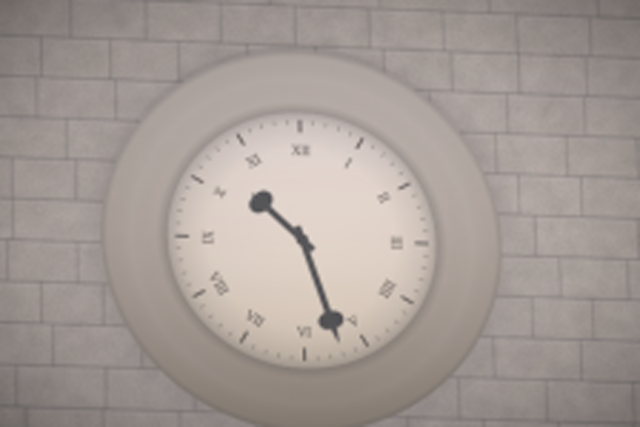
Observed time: **10:27**
